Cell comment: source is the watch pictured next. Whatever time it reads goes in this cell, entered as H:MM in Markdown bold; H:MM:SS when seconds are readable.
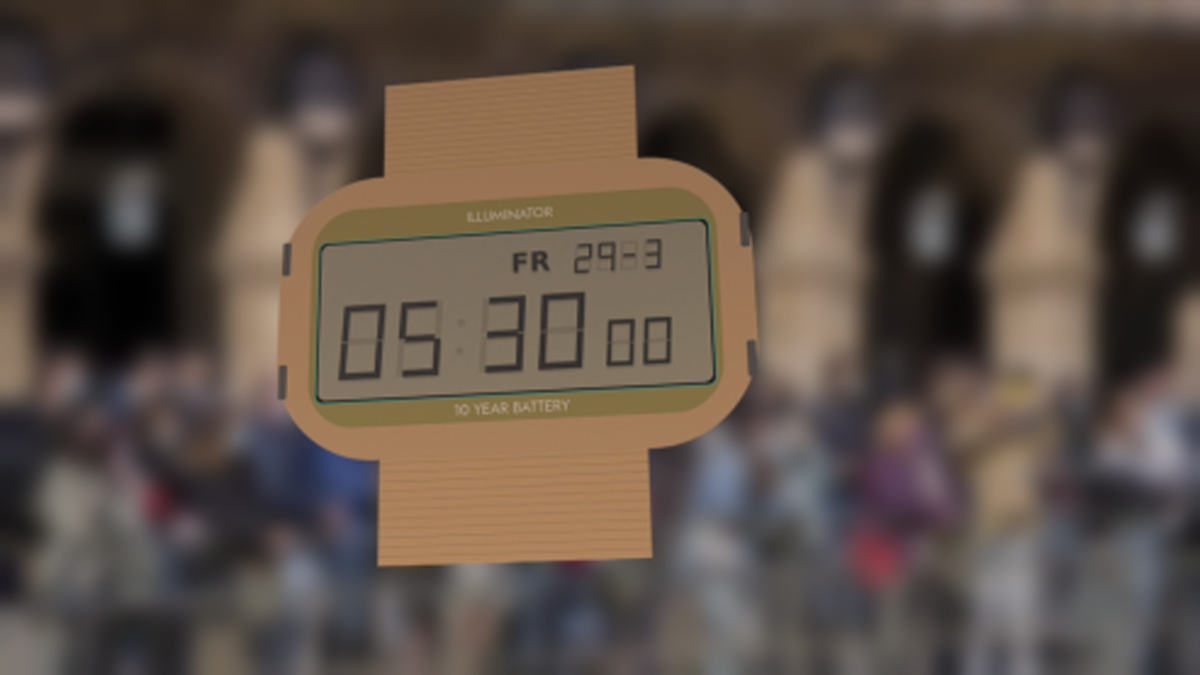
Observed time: **5:30:00**
